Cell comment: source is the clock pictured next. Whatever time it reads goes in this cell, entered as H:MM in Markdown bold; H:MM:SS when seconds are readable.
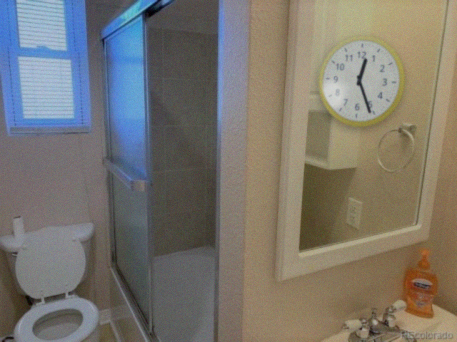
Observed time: **12:26**
